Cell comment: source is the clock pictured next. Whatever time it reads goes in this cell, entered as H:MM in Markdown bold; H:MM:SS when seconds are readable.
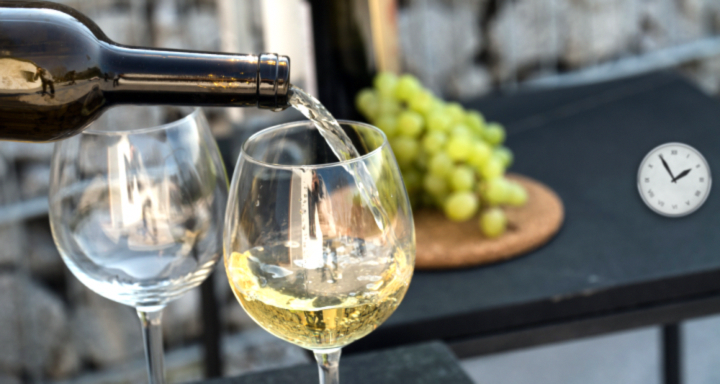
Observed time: **1:55**
